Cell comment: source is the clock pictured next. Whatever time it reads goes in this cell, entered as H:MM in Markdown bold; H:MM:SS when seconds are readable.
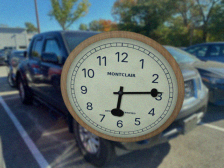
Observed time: **6:14**
